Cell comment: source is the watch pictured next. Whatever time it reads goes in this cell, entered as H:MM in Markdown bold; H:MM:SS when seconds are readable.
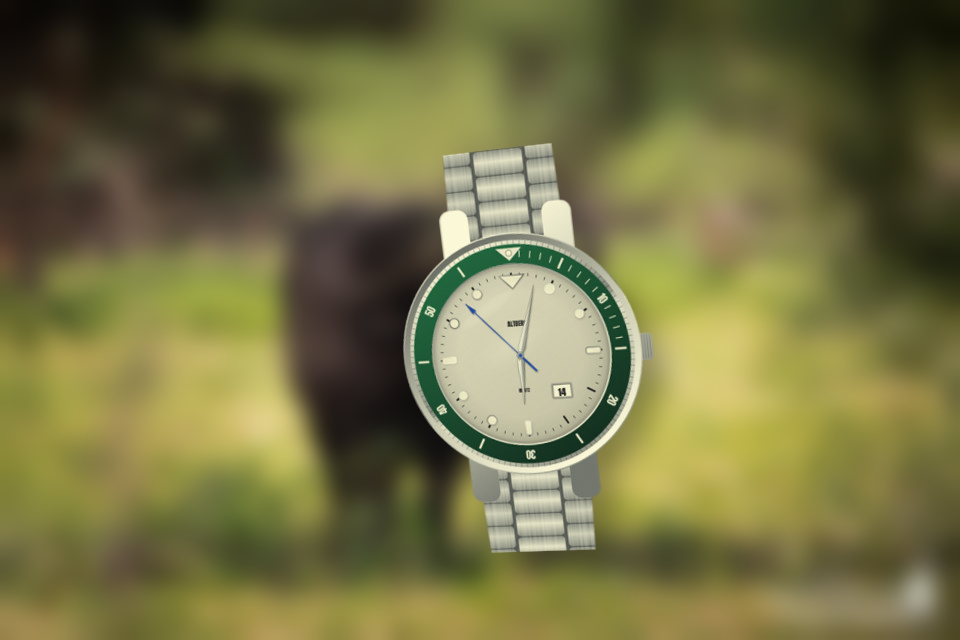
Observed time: **6:02:53**
